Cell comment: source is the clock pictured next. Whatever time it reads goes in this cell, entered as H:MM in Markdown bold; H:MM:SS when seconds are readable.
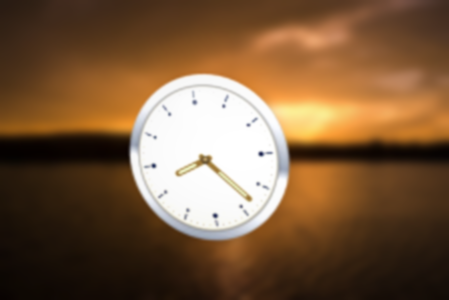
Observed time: **8:23**
